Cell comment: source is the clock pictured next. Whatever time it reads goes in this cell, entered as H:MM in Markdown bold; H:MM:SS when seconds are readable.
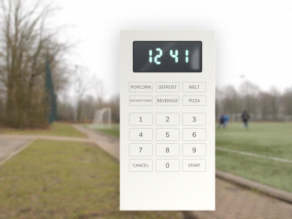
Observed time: **12:41**
